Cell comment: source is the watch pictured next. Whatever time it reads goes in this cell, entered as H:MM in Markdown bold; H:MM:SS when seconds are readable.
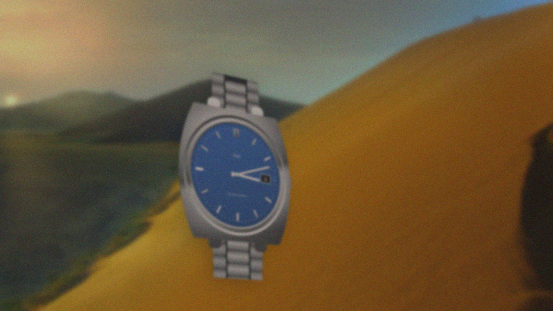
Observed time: **3:12**
